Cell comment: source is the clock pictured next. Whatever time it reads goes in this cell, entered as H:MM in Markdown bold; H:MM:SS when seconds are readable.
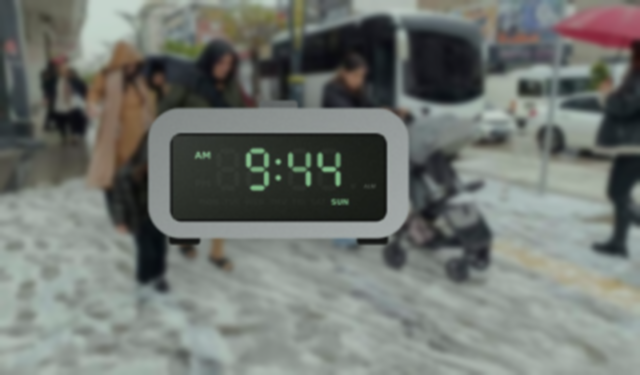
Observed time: **9:44**
